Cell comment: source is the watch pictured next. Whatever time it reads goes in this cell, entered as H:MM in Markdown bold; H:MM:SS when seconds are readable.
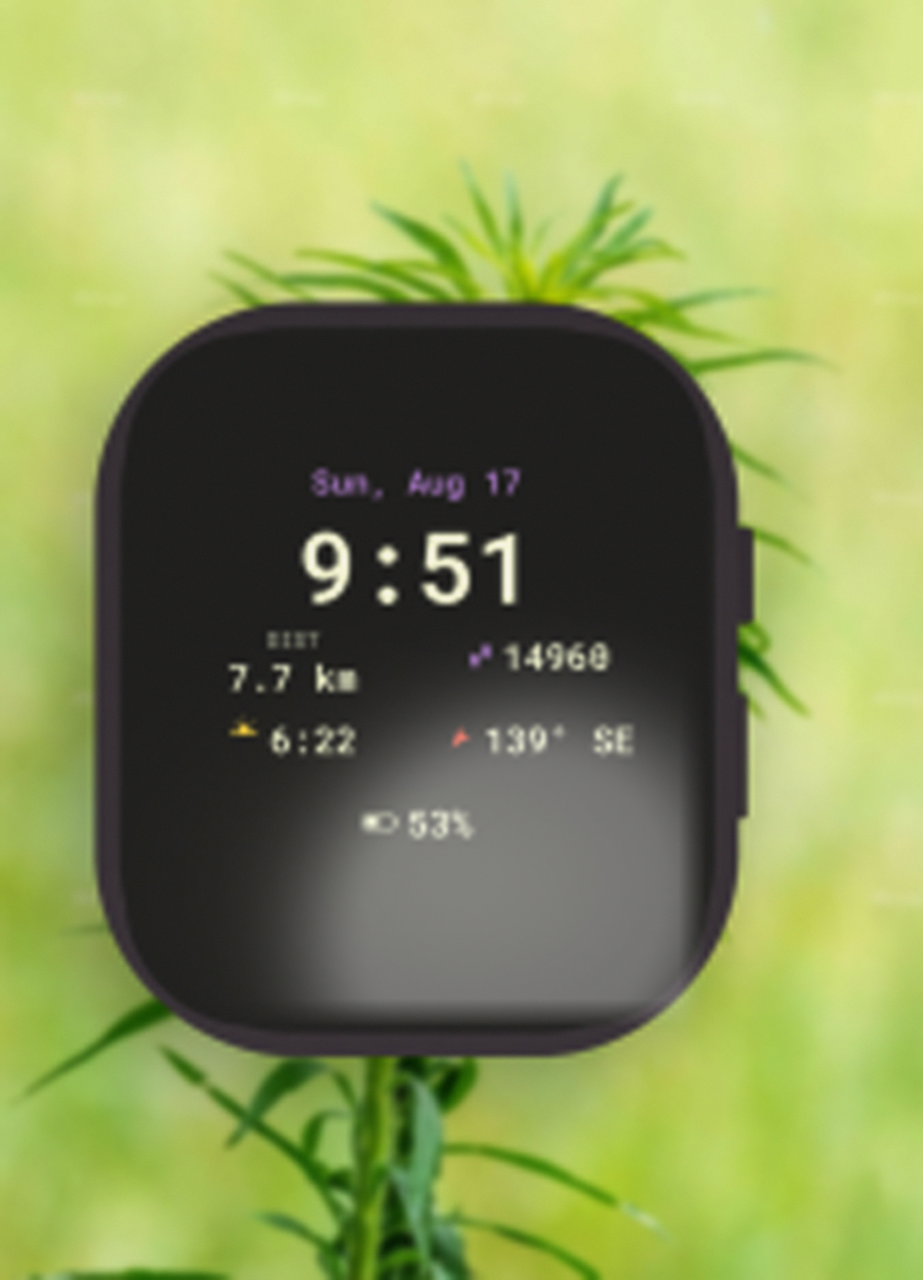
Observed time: **9:51**
